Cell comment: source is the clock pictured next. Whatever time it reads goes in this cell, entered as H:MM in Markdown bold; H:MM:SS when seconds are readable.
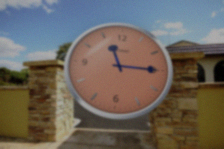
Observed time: **11:15**
